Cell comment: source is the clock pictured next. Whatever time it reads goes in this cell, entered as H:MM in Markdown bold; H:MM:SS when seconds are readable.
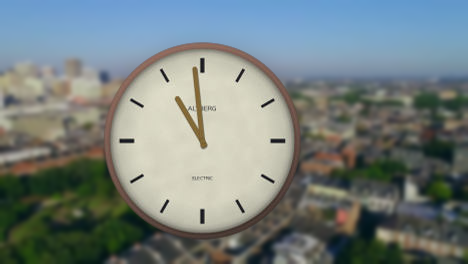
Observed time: **10:59**
